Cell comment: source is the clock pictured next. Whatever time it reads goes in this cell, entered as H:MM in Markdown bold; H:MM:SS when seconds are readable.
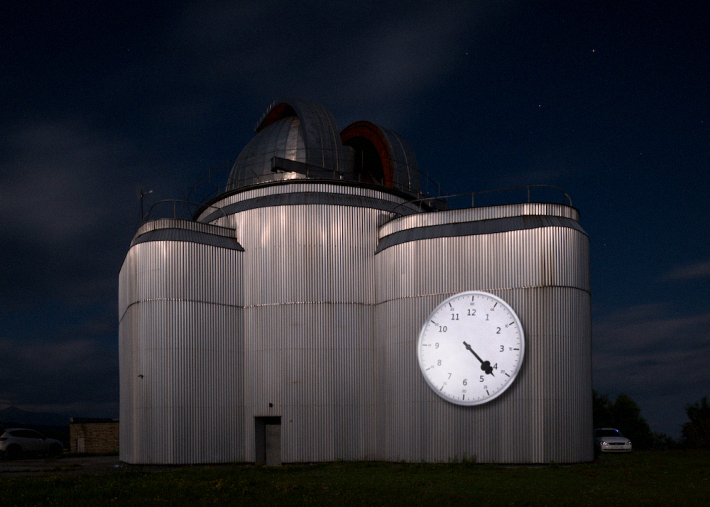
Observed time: **4:22**
